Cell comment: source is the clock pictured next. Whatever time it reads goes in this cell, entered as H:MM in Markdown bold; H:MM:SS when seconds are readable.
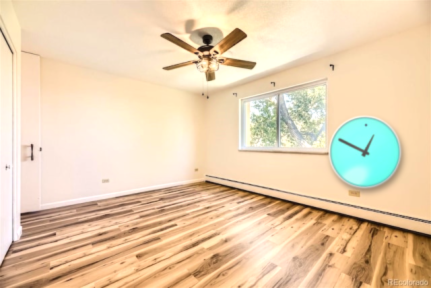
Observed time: **12:49**
